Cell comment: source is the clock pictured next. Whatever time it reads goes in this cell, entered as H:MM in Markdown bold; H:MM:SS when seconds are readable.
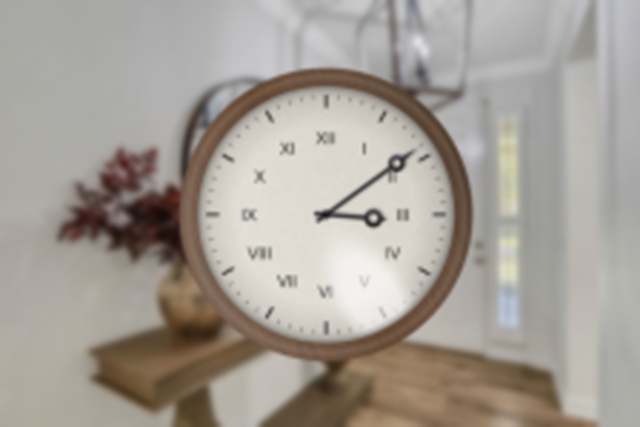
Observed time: **3:09**
